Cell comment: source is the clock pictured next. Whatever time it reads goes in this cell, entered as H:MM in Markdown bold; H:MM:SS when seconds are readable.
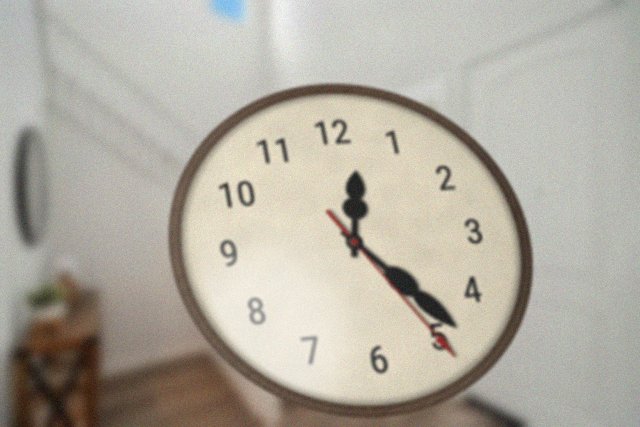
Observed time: **12:23:25**
